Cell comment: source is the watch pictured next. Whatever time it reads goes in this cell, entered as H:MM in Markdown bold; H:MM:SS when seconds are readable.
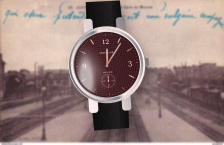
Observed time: **12:06**
